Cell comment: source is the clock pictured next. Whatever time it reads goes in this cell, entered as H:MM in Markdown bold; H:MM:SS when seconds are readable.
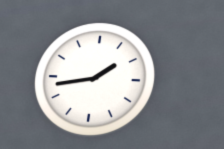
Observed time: **1:43**
